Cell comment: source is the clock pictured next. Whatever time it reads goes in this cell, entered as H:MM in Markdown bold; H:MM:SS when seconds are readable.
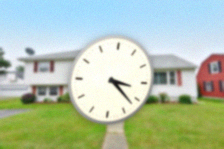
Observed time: **3:22**
